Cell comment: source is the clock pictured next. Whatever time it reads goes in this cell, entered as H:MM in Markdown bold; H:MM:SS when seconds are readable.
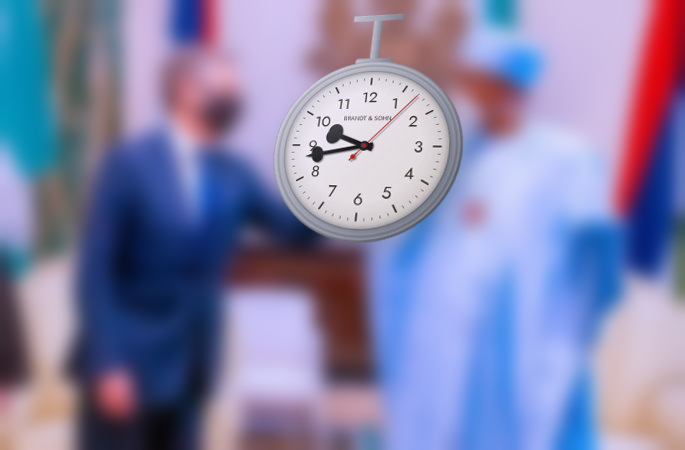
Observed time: **9:43:07**
